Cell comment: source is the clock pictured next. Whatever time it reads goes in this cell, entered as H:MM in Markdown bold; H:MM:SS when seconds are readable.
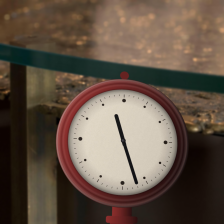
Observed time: **11:27**
